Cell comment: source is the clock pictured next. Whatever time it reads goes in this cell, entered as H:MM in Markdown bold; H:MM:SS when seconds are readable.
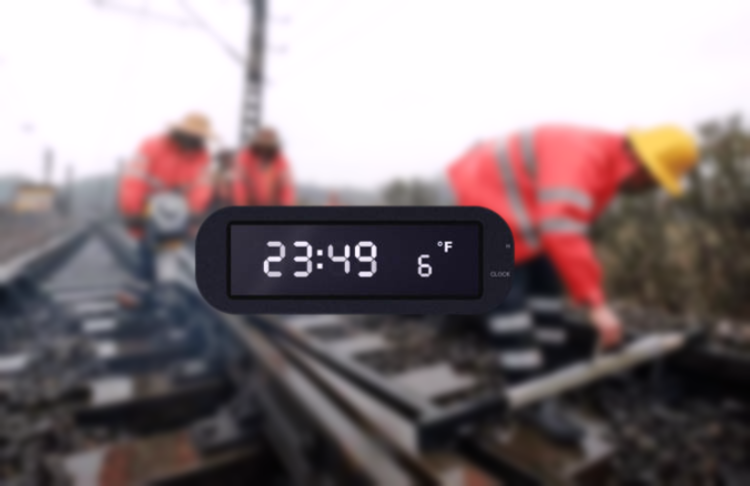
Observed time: **23:49**
